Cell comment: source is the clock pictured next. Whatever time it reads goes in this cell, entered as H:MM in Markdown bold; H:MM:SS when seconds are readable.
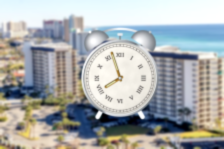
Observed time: **7:57**
